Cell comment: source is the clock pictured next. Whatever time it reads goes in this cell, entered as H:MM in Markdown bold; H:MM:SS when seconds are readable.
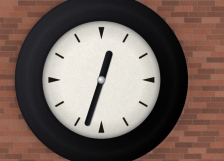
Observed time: **12:33**
